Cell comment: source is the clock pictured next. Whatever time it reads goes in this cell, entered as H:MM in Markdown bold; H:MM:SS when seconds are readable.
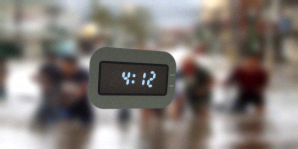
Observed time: **4:12**
